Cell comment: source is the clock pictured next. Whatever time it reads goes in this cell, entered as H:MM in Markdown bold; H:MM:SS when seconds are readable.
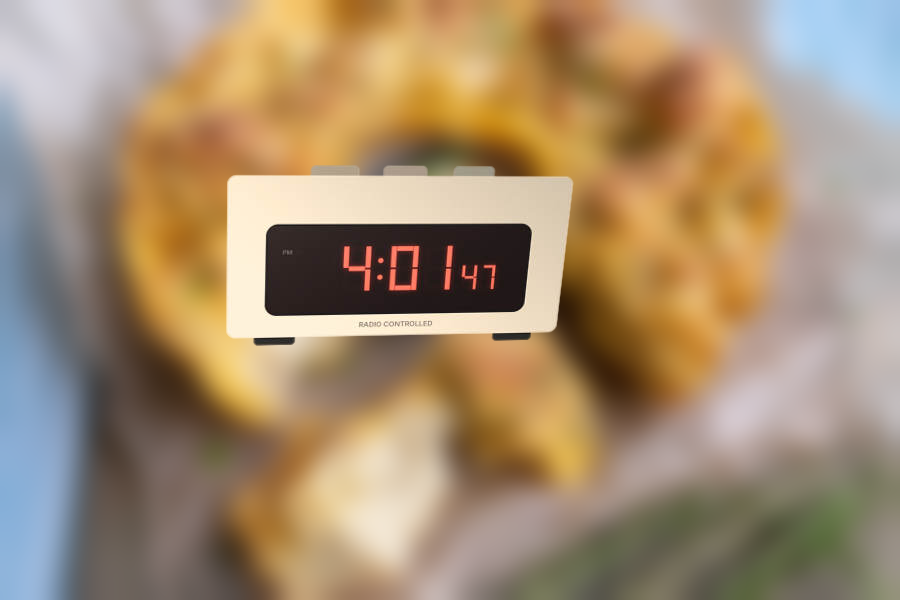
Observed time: **4:01:47**
